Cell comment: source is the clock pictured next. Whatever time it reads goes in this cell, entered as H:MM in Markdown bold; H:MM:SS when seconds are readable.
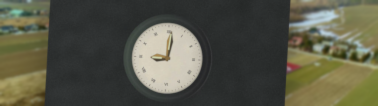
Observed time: **9:01**
